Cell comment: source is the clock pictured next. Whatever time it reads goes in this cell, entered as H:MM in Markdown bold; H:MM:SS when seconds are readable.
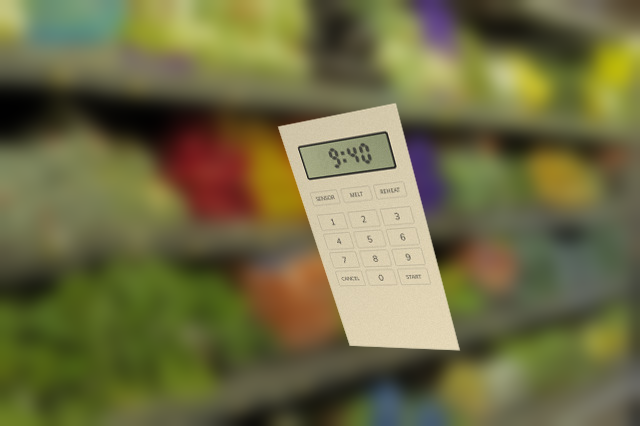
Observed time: **9:40**
